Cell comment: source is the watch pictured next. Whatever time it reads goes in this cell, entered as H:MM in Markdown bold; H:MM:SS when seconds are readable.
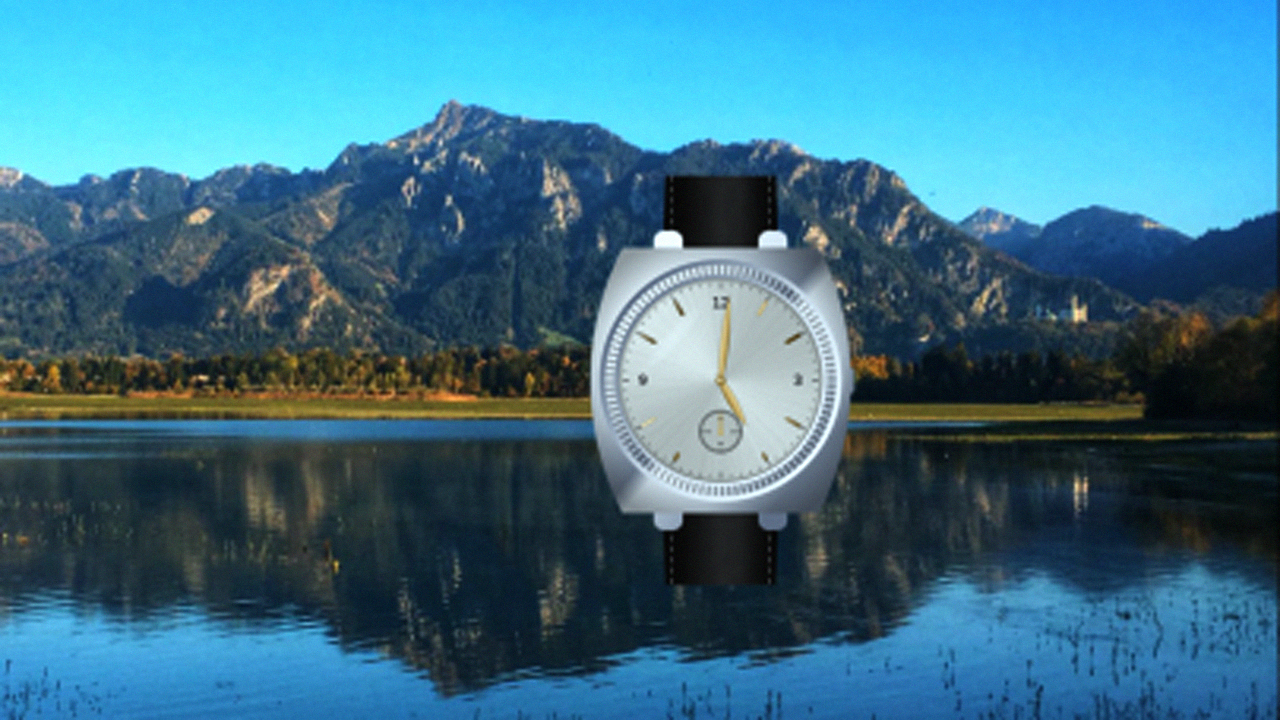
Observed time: **5:01**
